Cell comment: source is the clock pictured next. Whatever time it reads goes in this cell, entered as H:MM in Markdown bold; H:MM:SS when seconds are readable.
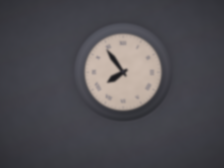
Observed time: **7:54**
